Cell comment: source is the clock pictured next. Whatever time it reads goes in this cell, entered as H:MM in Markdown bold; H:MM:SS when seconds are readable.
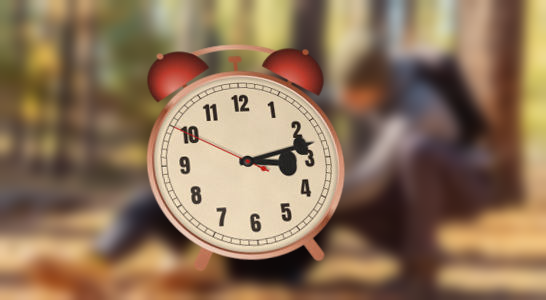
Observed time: **3:12:50**
